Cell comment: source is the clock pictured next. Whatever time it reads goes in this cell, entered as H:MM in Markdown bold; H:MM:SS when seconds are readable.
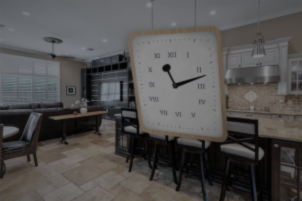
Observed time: **11:12**
